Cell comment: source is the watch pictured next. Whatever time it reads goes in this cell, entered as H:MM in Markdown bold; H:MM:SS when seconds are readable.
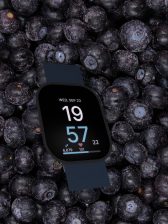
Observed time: **19:57**
